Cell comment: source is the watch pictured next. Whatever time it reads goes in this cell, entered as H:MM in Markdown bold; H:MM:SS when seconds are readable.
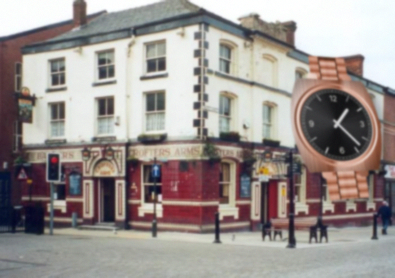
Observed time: **1:23**
